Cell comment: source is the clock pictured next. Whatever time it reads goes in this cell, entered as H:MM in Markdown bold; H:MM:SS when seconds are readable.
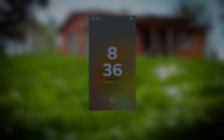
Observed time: **8:36**
